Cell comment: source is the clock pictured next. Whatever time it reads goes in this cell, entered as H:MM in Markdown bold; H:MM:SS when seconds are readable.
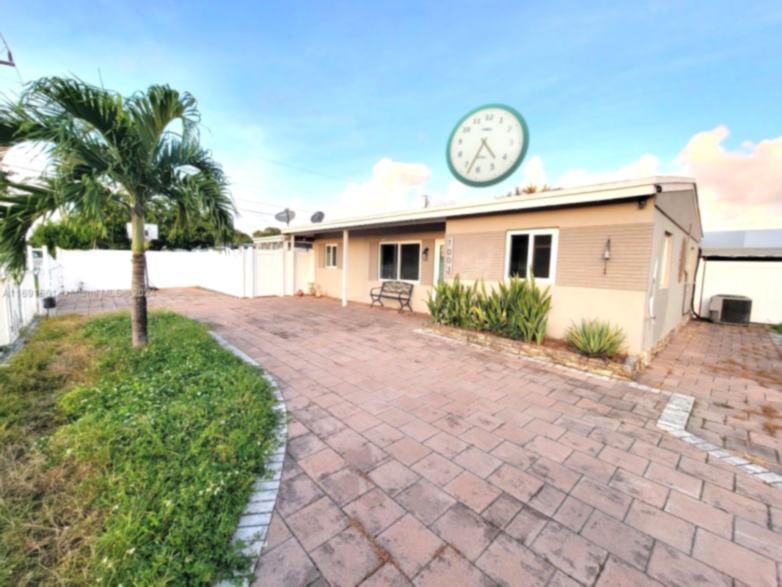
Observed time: **4:33**
